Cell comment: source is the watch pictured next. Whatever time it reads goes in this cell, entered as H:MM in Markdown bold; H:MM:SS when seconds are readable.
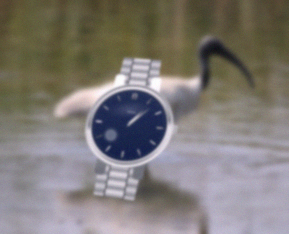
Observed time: **1:07**
